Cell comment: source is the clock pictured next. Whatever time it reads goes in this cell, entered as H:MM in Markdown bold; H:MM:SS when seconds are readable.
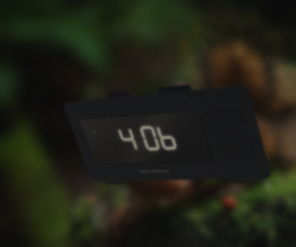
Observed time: **4:06**
